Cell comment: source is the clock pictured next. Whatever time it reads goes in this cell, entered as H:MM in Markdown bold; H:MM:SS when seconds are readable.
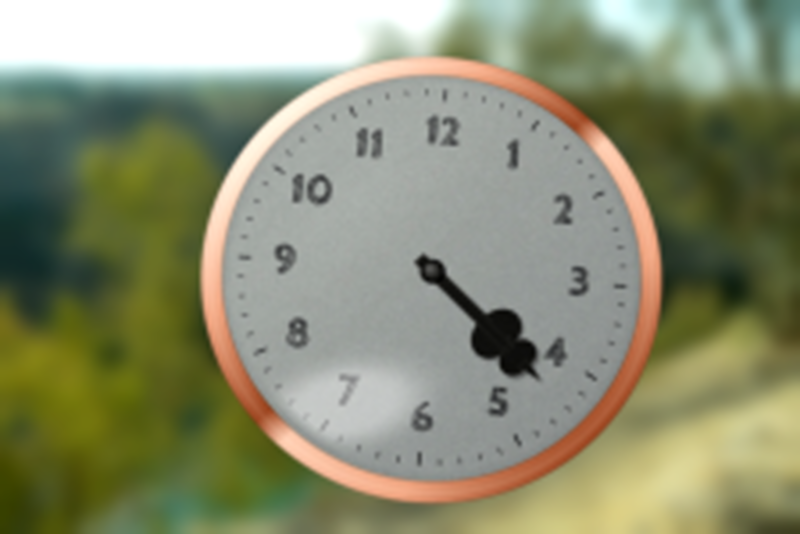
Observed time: **4:22**
